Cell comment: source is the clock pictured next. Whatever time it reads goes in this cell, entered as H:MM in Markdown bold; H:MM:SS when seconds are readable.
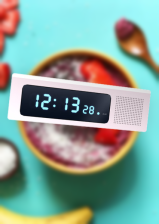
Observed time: **12:13:28**
